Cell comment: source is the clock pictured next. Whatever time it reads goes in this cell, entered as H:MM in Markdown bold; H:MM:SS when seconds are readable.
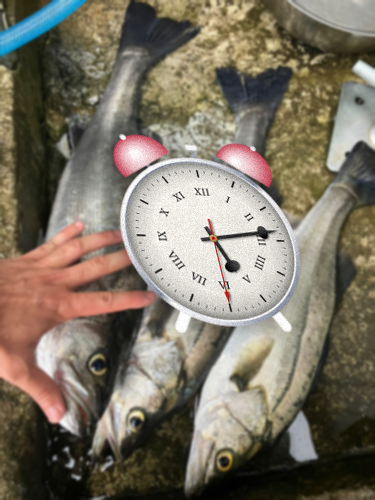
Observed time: **5:13:30**
